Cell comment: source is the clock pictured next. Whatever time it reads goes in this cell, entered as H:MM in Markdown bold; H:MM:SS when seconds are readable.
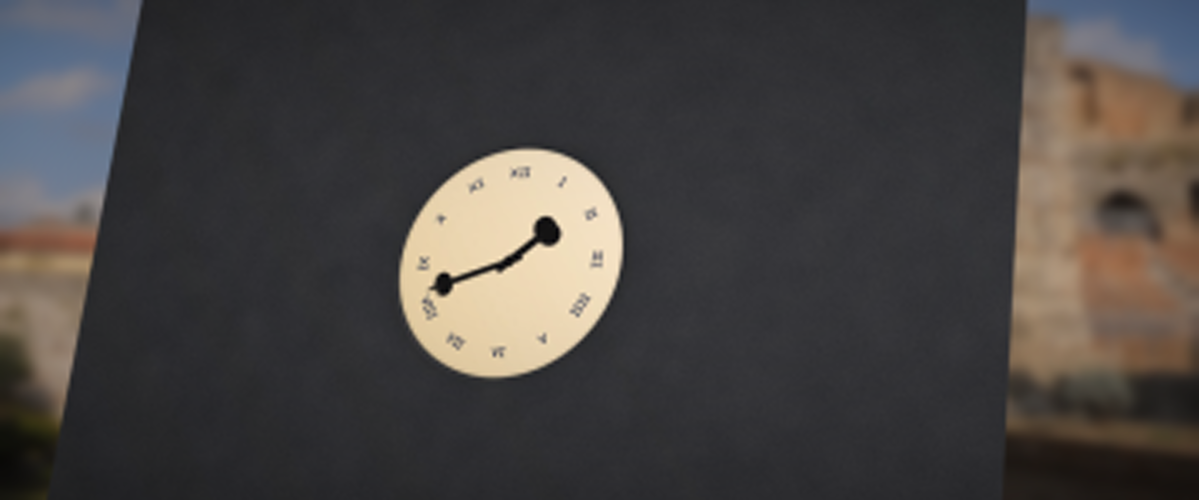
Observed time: **1:42**
